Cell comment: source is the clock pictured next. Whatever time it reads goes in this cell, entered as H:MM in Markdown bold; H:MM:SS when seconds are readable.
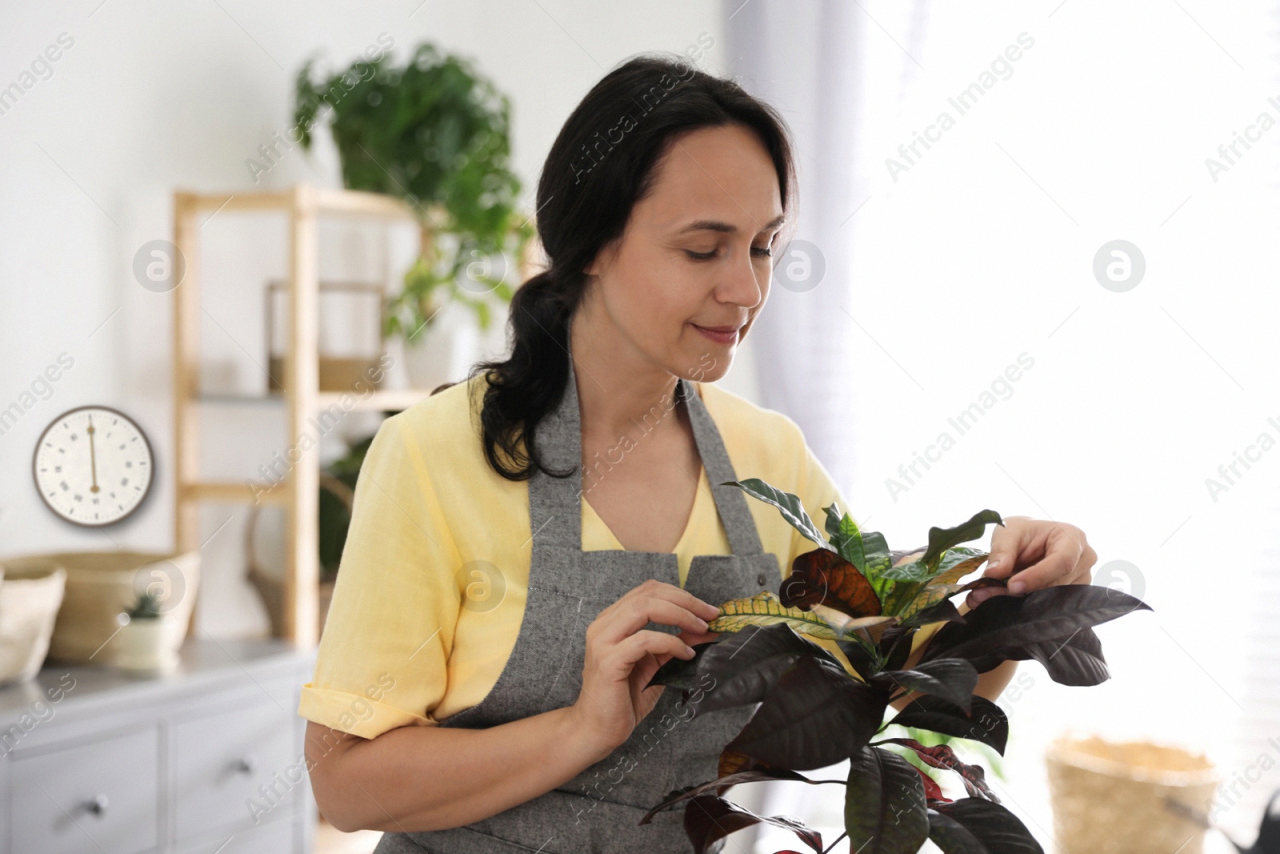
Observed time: **6:00**
